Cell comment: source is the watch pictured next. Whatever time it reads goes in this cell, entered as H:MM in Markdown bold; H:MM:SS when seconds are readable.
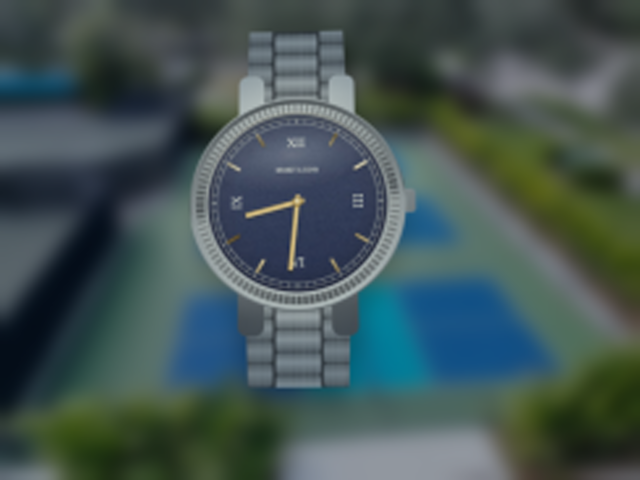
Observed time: **8:31**
